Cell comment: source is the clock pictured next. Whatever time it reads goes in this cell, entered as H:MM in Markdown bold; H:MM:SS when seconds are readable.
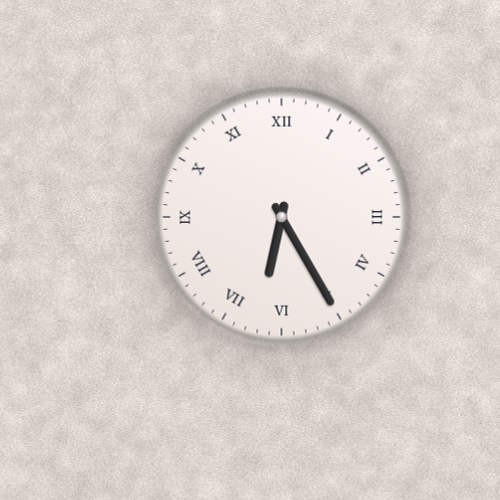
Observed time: **6:25**
